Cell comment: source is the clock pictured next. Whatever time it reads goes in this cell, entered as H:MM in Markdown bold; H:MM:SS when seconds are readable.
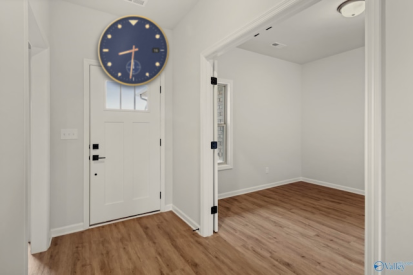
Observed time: **8:31**
